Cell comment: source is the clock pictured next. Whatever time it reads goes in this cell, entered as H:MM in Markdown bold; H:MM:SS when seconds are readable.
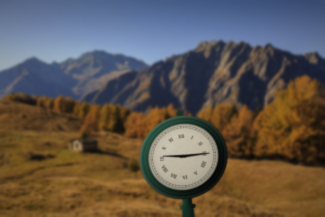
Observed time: **9:15**
